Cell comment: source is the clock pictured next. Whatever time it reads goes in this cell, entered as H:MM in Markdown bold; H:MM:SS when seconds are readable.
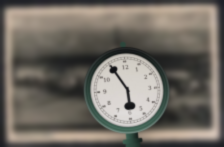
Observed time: **5:55**
